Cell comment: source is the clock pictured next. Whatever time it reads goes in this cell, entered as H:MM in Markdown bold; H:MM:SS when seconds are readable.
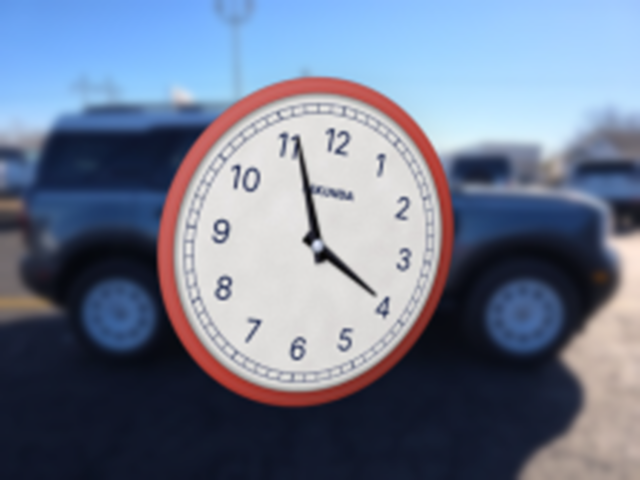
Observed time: **3:56**
